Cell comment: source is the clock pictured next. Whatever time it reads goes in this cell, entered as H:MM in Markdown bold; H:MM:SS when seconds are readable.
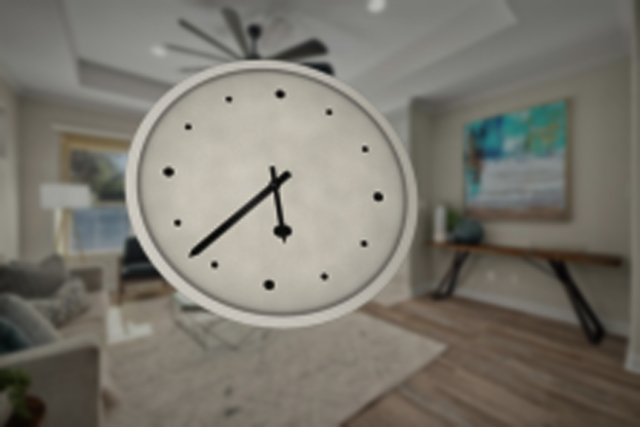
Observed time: **5:37**
